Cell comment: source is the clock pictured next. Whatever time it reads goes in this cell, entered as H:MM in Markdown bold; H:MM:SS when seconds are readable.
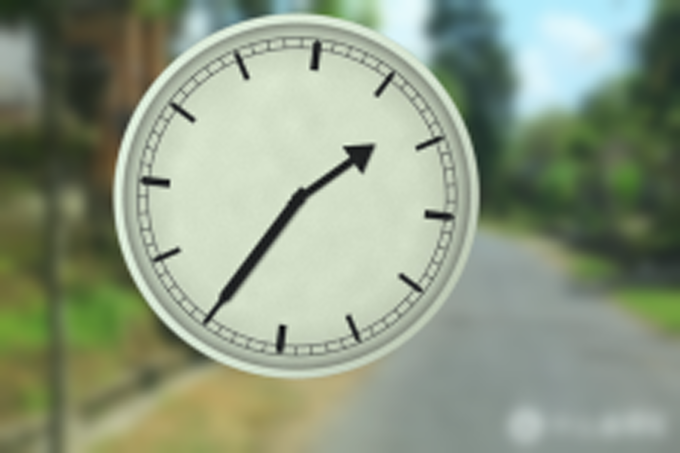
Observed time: **1:35**
